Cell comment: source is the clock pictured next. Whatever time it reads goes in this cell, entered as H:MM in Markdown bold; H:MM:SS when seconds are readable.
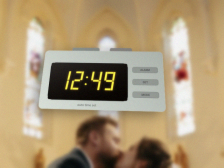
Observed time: **12:49**
